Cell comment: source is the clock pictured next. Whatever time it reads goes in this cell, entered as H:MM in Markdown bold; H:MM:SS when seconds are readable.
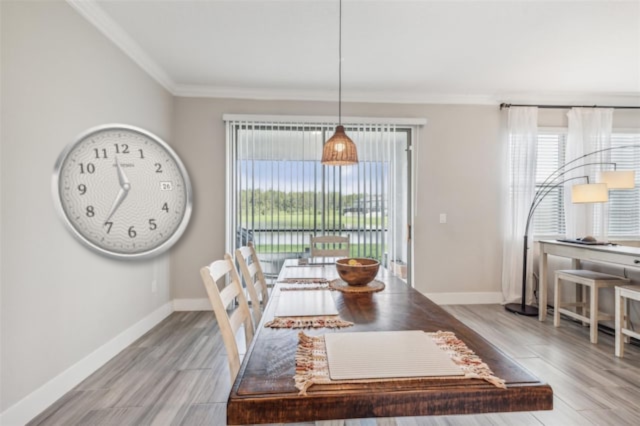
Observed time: **11:36**
